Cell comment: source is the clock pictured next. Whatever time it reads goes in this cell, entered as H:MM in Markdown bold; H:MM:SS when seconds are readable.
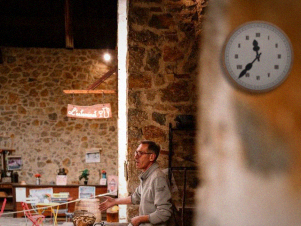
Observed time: **11:37**
